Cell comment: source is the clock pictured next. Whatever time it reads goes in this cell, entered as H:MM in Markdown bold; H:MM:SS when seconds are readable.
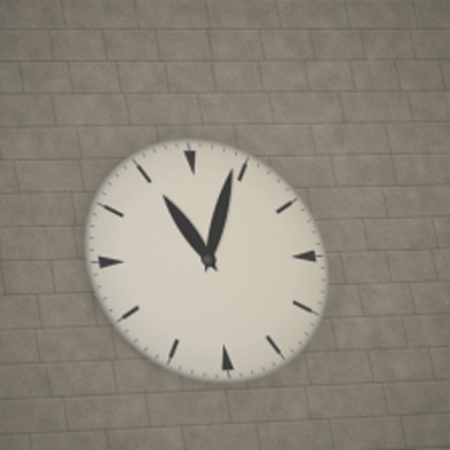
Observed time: **11:04**
